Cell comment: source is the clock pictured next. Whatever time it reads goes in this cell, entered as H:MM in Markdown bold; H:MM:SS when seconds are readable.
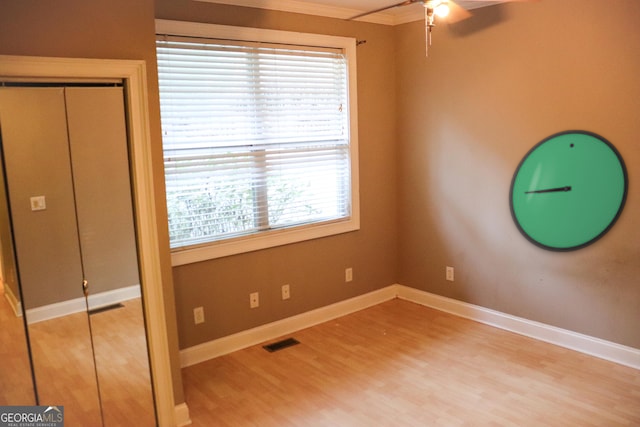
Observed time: **8:44**
